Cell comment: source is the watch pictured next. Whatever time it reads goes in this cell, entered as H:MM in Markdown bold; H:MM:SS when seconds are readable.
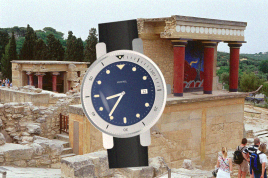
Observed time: **8:36**
